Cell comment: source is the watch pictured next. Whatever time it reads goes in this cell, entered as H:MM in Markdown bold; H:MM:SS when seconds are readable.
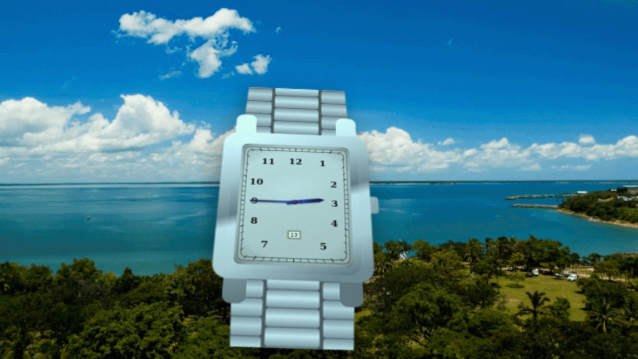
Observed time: **2:45**
